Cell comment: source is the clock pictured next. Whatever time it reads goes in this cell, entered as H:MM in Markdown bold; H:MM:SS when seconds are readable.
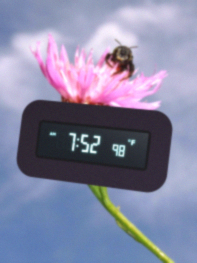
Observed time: **7:52**
